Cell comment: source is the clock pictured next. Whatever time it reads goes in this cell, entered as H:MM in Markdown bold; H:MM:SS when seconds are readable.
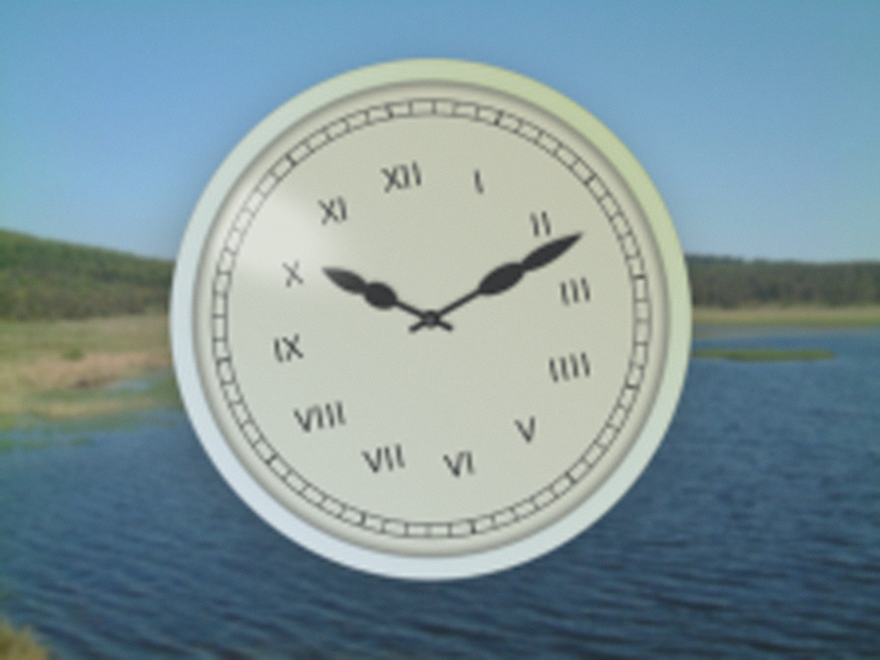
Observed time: **10:12**
